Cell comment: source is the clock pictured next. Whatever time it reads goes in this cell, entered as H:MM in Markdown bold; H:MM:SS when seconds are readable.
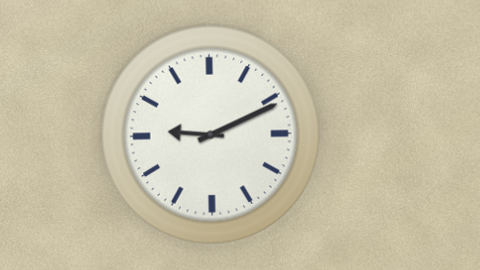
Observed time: **9:11**
